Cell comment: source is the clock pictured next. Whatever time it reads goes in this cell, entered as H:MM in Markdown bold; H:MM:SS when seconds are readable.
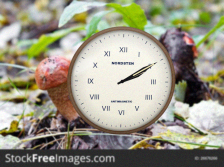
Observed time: **2:10**
